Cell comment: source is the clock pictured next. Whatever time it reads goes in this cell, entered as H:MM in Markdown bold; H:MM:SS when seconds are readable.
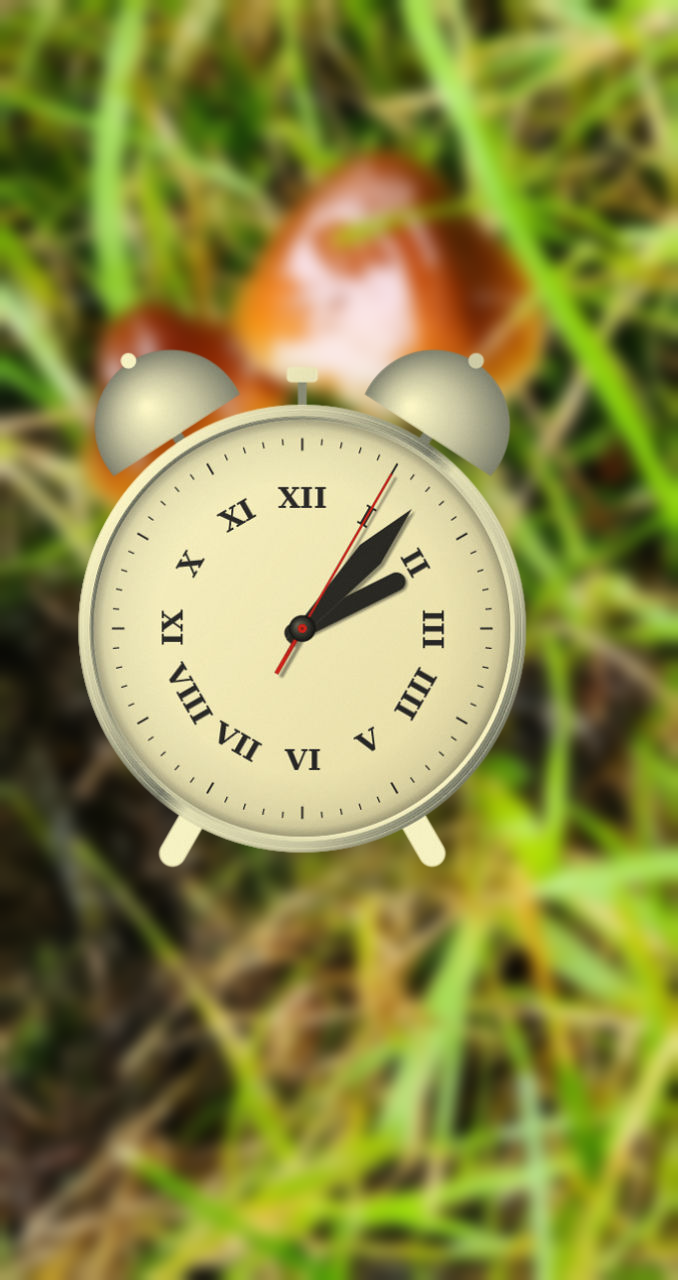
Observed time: **2:07:05**
